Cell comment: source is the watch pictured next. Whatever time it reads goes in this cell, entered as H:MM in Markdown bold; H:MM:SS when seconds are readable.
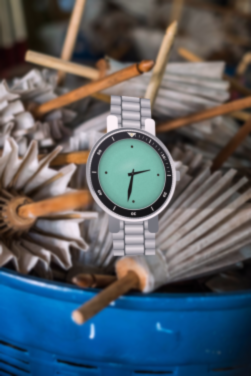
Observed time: **2:32**
